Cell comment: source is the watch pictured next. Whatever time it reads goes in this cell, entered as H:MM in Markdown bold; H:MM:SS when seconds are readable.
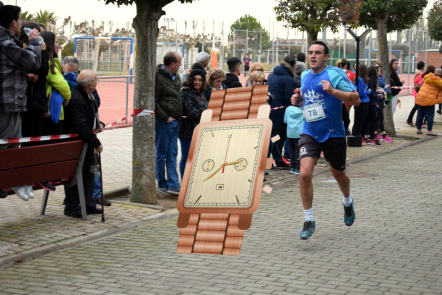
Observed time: **2:38**
